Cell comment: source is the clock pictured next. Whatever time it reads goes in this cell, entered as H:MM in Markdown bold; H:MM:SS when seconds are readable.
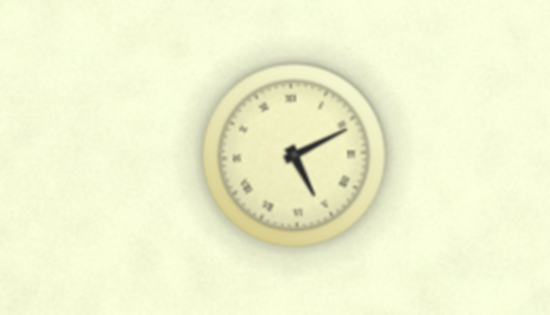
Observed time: **5:11**
